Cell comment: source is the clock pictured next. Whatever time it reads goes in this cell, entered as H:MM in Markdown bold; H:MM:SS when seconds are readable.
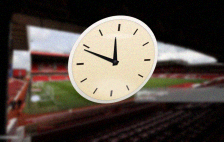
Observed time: **11:49**
